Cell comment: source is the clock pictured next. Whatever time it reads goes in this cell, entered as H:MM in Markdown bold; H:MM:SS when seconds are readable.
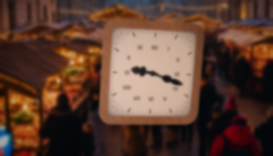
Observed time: **9:18**
